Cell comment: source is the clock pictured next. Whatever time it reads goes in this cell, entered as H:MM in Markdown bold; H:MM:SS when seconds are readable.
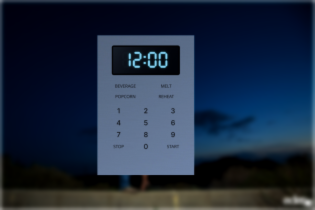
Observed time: **12:00**
